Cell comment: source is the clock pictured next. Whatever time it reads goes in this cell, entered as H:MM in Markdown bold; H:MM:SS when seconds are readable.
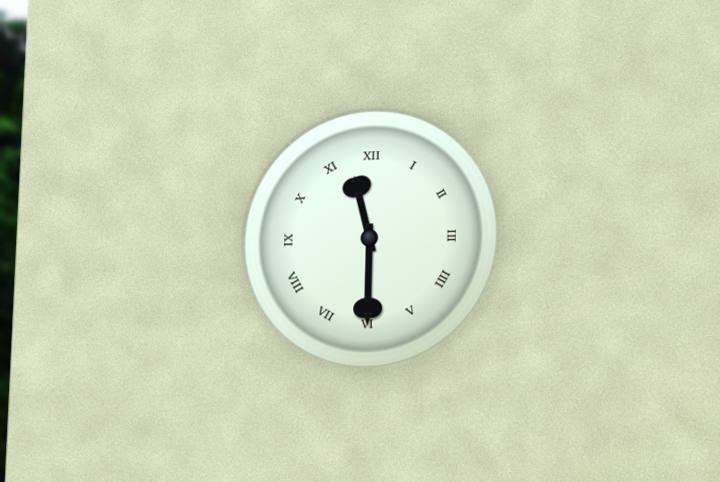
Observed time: **11:30**
